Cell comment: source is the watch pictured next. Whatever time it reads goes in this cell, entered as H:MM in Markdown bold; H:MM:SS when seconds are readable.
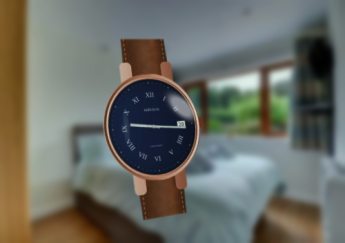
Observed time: **9:16**
